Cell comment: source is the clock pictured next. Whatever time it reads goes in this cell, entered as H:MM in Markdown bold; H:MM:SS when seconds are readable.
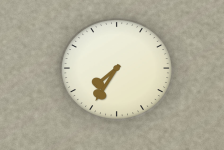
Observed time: **7:35**
